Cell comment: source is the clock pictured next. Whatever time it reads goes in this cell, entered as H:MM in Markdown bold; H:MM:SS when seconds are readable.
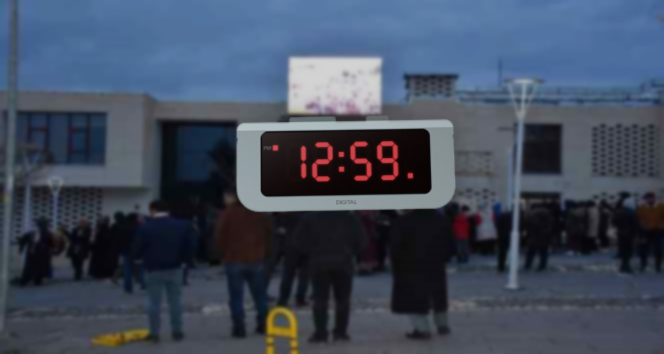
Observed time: **12:59**
